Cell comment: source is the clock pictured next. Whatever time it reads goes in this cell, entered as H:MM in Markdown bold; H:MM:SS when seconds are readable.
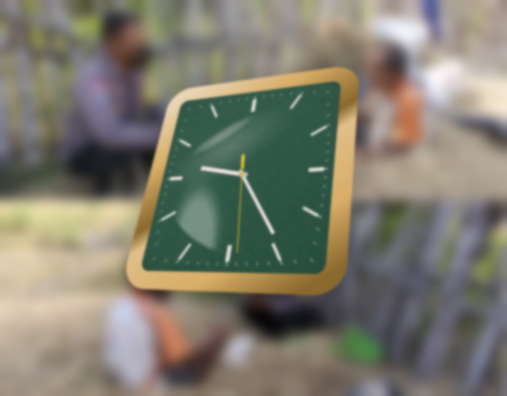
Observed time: **9:24:29**
